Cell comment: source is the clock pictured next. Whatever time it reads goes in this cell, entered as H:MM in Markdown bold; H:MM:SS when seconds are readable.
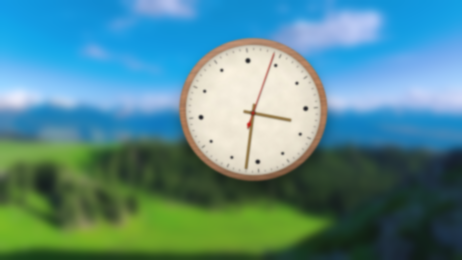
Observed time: **3:32:04**
